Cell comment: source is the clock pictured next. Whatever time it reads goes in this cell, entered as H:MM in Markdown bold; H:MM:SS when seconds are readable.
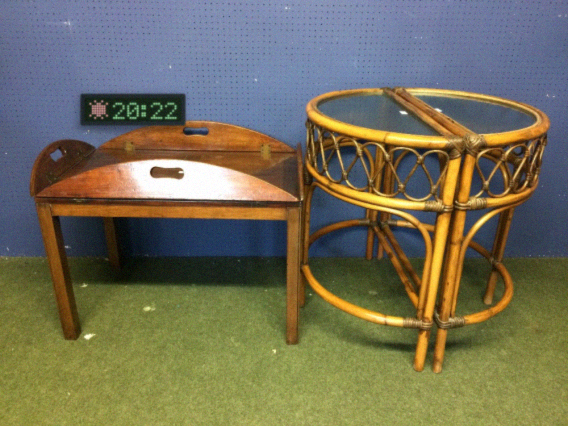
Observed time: **20:22**
